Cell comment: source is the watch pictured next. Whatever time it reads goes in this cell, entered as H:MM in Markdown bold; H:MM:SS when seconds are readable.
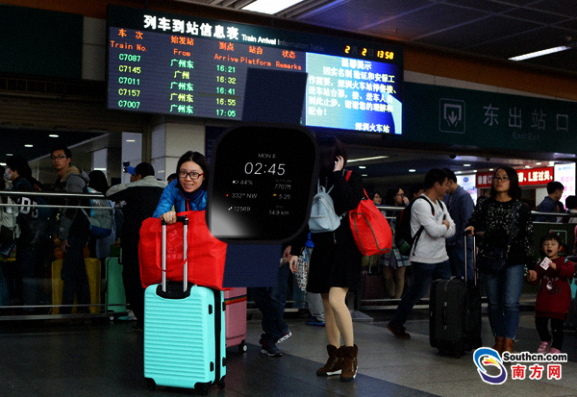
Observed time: **2:45**
